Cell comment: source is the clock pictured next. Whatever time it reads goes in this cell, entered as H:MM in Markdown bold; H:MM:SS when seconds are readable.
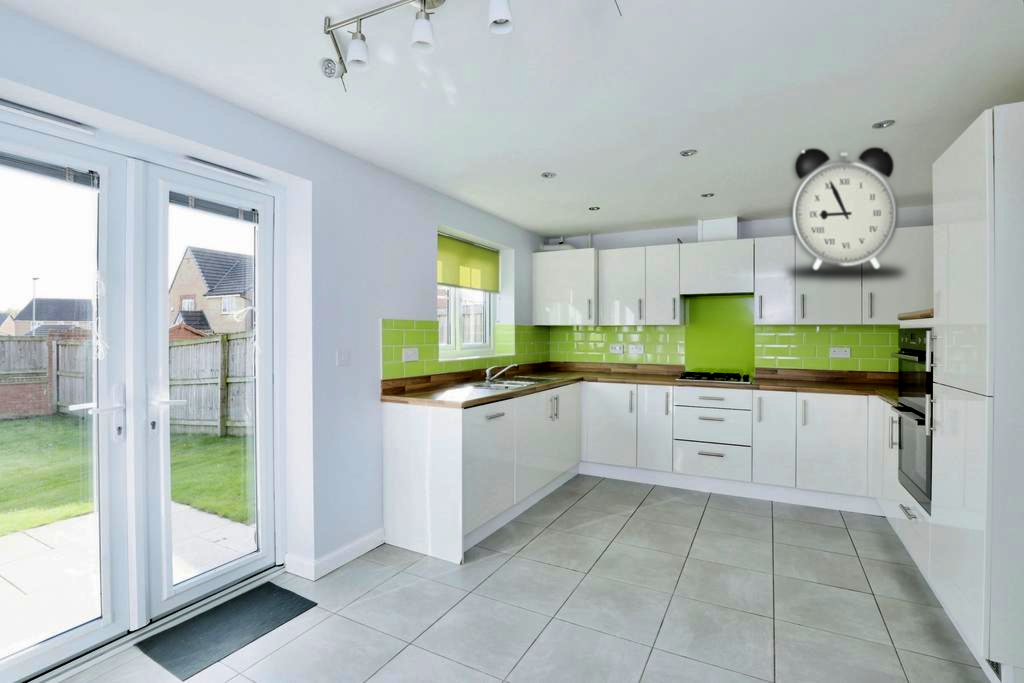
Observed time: **8:56**
